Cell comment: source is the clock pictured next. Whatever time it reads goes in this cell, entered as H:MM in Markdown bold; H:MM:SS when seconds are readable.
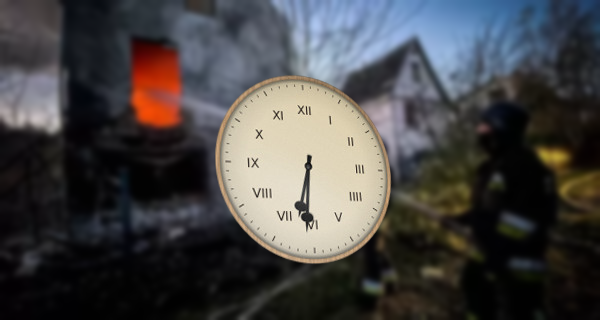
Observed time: **6:31**
